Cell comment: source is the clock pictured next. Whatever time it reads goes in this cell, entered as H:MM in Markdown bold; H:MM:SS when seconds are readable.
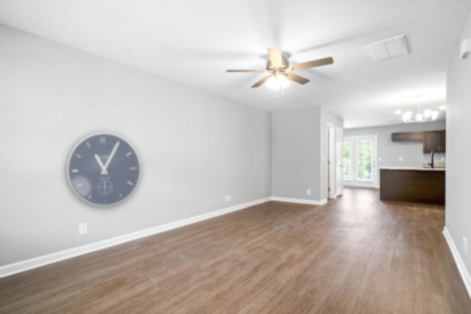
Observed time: **11:05**
